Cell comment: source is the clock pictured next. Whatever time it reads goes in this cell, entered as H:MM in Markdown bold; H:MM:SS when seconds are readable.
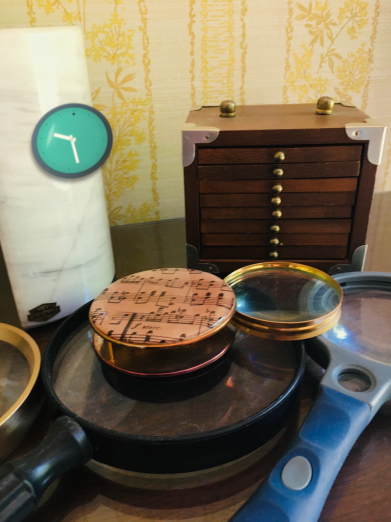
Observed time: **9:27**
